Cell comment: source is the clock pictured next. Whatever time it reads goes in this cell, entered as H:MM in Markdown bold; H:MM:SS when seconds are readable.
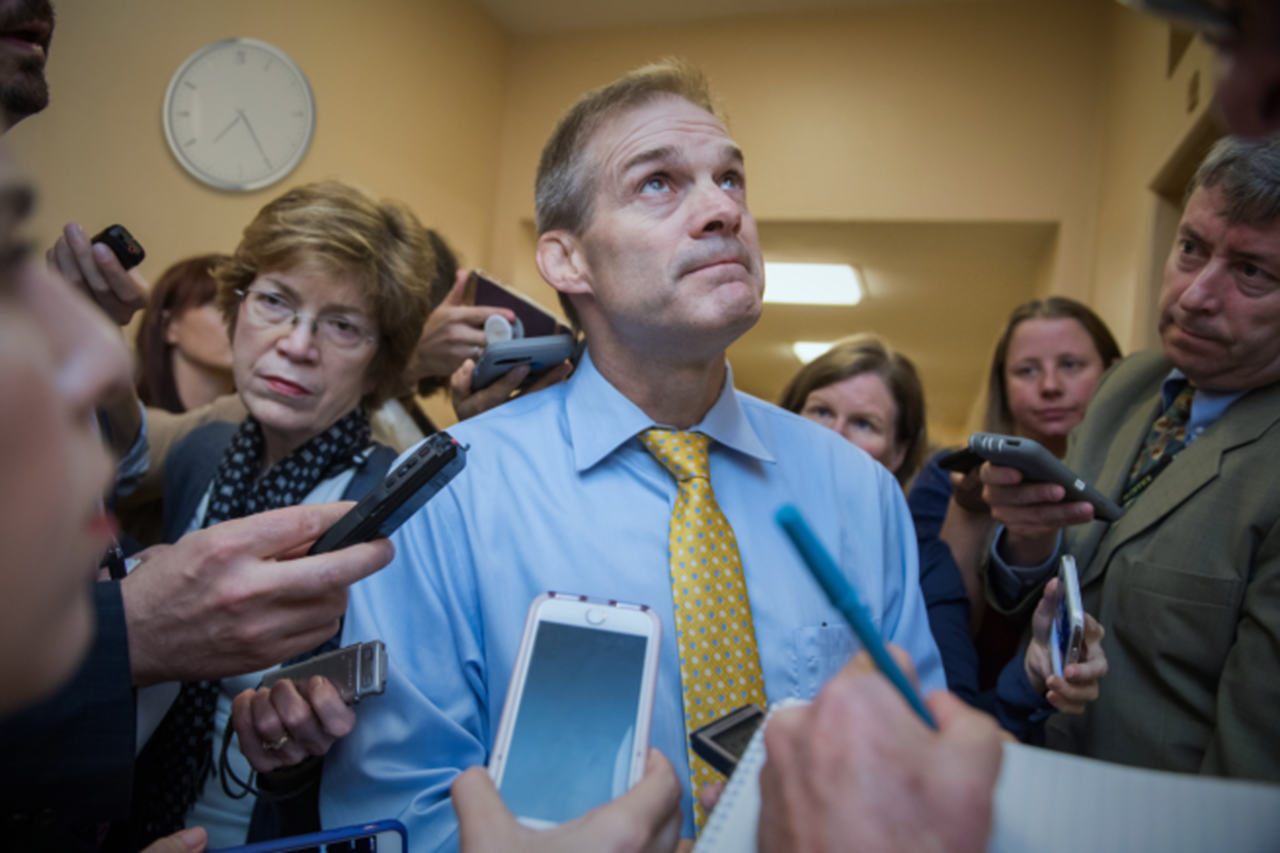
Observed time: **7:25**
